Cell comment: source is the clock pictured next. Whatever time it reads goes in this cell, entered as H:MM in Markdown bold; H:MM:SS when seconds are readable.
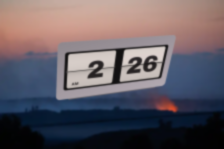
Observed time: **2:26**
